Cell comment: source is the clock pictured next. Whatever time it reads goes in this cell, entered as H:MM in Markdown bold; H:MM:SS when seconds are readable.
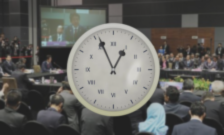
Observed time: **12:56**
